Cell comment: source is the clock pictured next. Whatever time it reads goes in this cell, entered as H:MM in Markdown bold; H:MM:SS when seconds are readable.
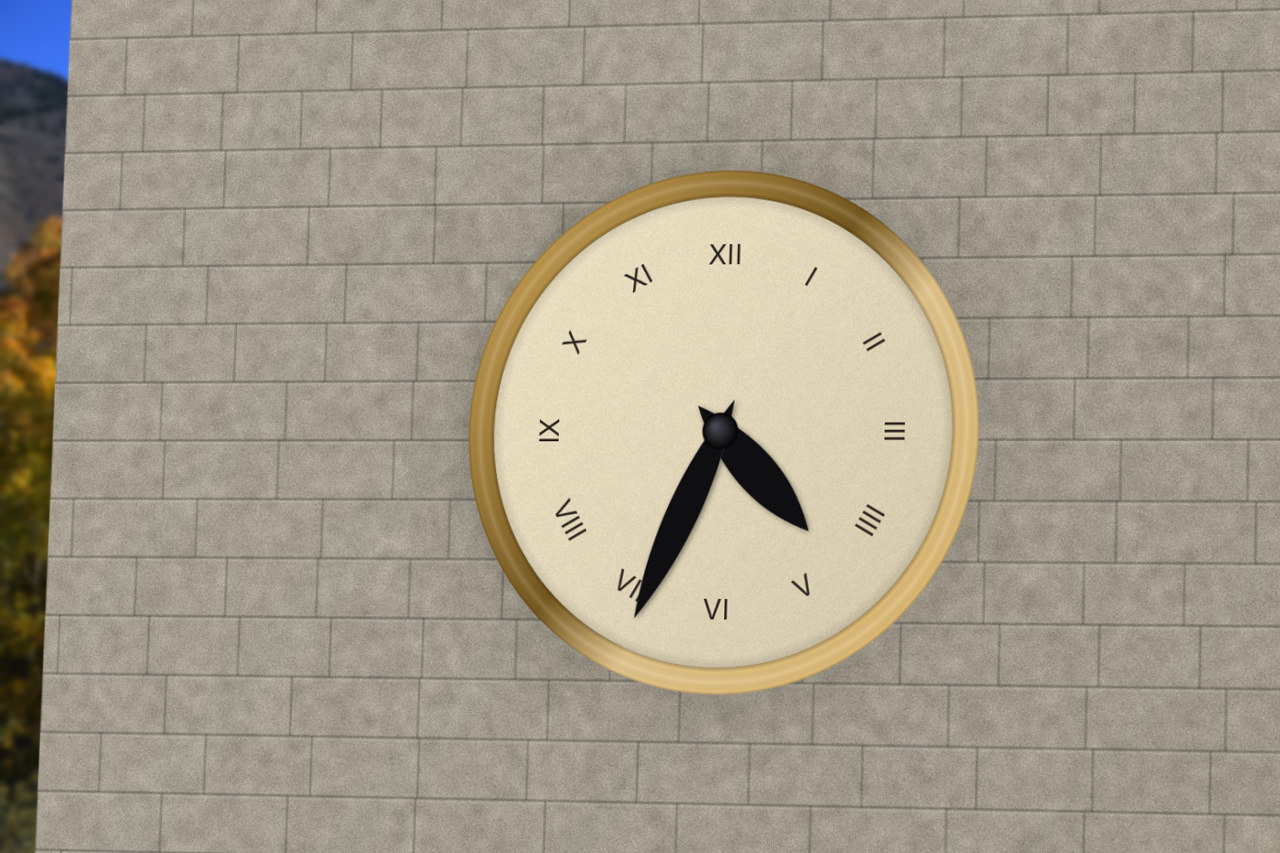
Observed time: **4:34**
